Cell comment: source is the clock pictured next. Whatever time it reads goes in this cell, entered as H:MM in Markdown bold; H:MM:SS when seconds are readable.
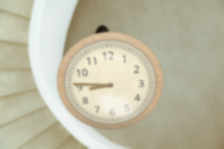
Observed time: **8:46**
